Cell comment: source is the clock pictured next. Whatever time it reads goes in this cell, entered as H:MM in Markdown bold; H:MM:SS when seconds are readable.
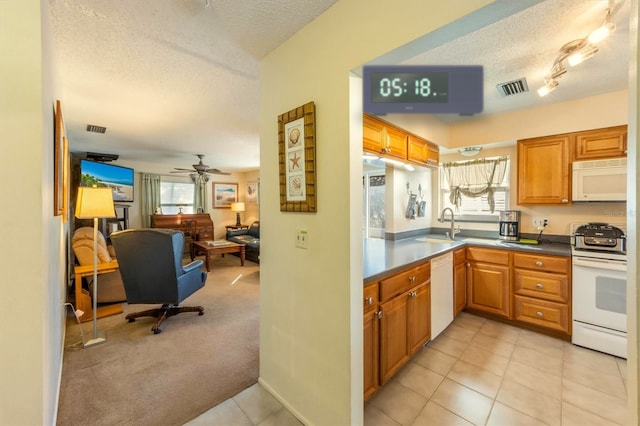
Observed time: **5:18**
